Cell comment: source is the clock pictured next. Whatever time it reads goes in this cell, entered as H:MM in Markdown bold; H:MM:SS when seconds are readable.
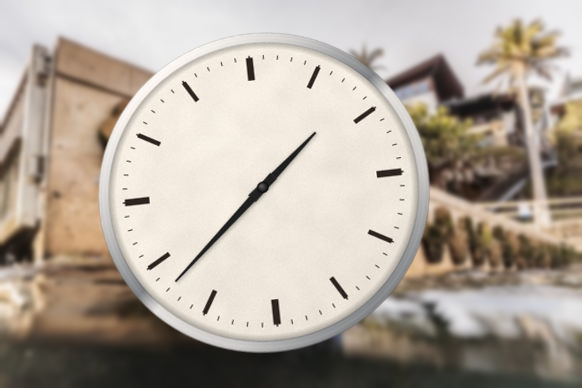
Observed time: **1:38**
